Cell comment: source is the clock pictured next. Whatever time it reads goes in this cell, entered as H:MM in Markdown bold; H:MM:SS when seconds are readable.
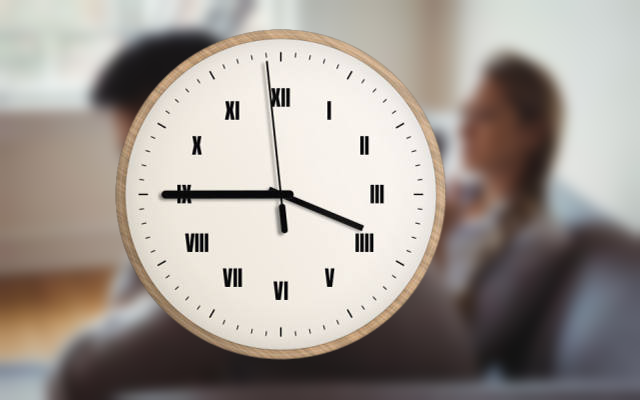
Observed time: **3:44:59**
